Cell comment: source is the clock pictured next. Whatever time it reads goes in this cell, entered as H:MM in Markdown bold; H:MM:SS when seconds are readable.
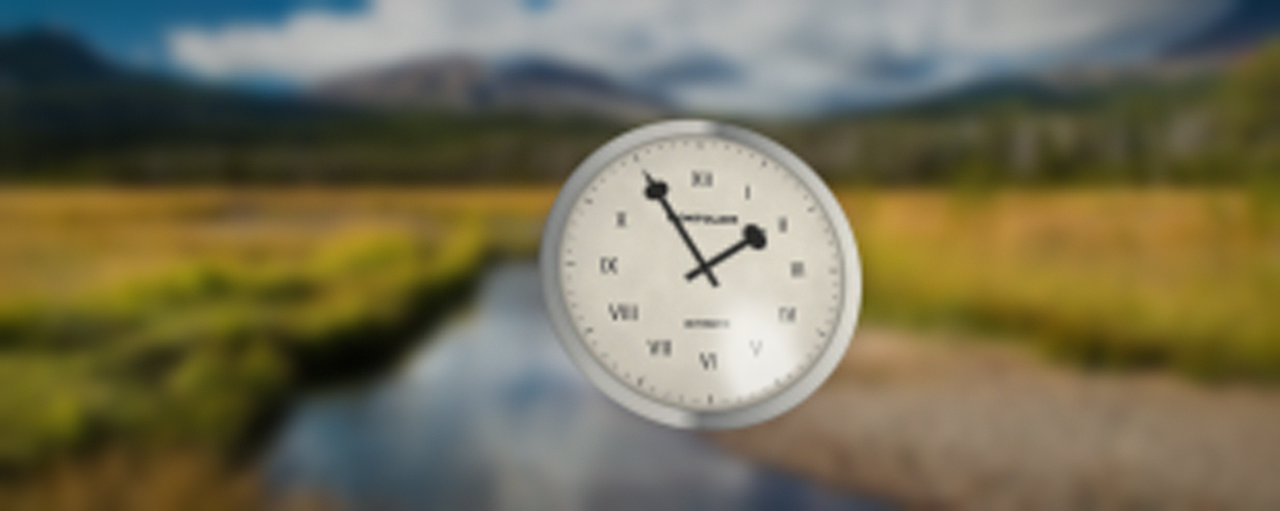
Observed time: **1:55**
